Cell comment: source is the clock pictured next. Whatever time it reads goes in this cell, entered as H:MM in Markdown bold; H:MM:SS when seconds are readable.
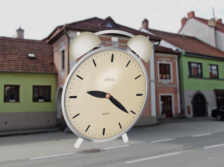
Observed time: **9:21**
